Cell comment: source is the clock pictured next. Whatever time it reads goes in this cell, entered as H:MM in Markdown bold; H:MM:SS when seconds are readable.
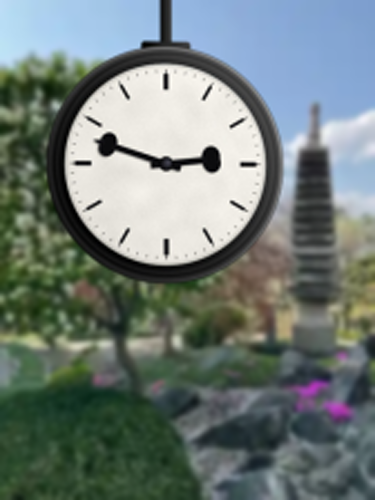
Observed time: **2:48**
